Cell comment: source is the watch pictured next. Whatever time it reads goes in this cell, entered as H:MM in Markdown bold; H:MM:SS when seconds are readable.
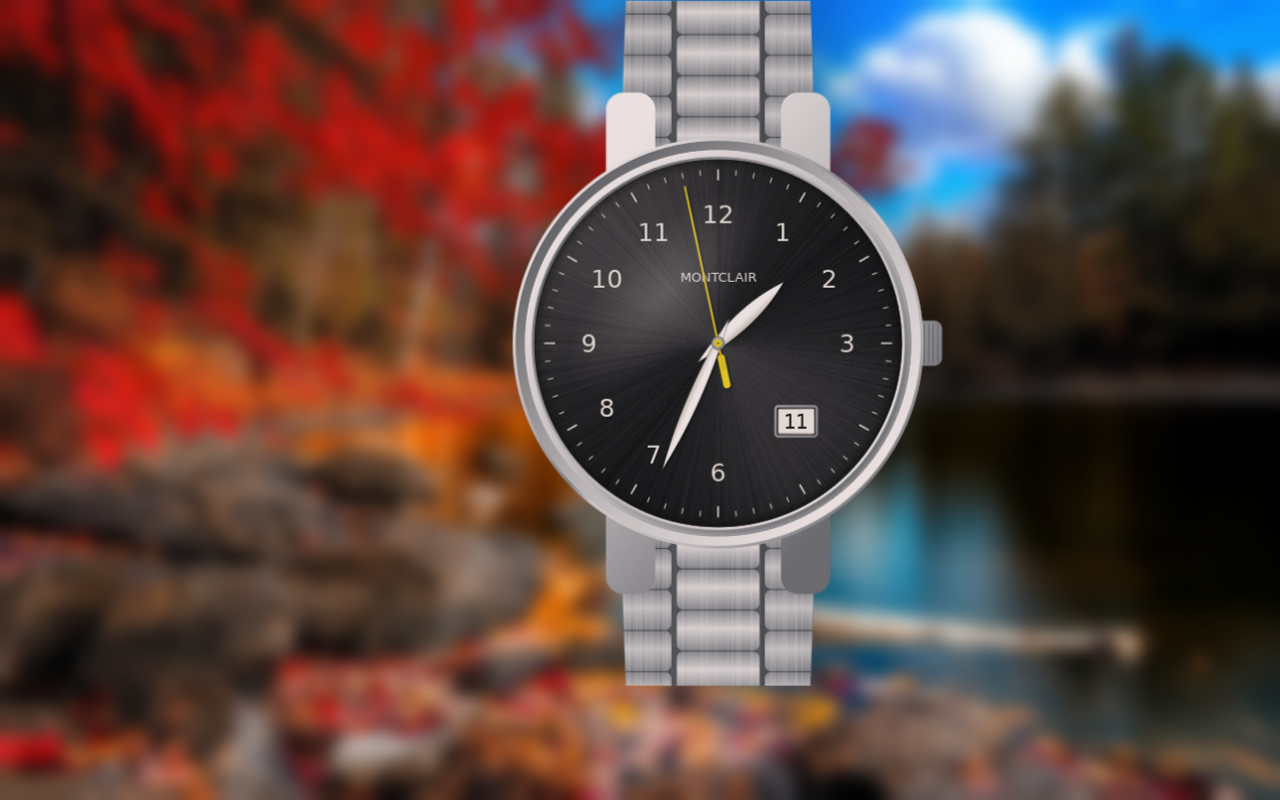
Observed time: **1:33:58**
